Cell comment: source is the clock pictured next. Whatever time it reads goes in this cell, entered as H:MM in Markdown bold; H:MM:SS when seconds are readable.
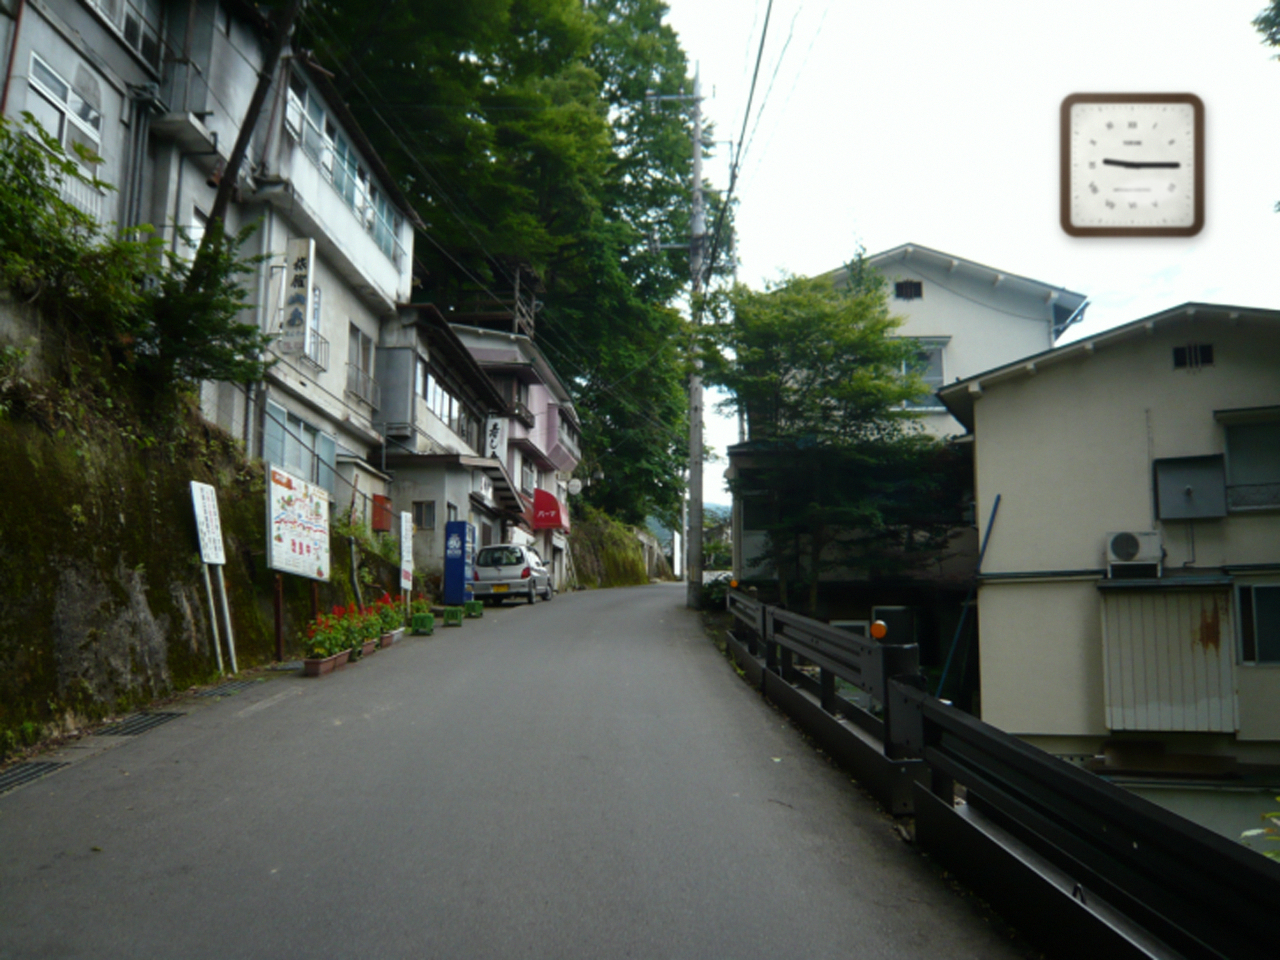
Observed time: **9:15**
